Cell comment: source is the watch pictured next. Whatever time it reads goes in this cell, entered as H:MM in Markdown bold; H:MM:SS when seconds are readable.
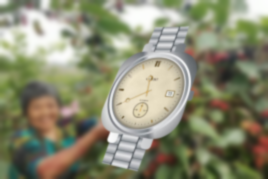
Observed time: **11:40**
